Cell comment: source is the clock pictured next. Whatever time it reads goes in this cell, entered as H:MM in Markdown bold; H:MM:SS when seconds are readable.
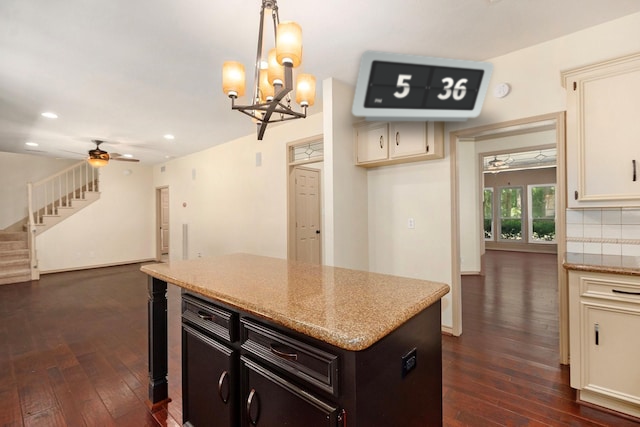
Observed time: **5:36**
